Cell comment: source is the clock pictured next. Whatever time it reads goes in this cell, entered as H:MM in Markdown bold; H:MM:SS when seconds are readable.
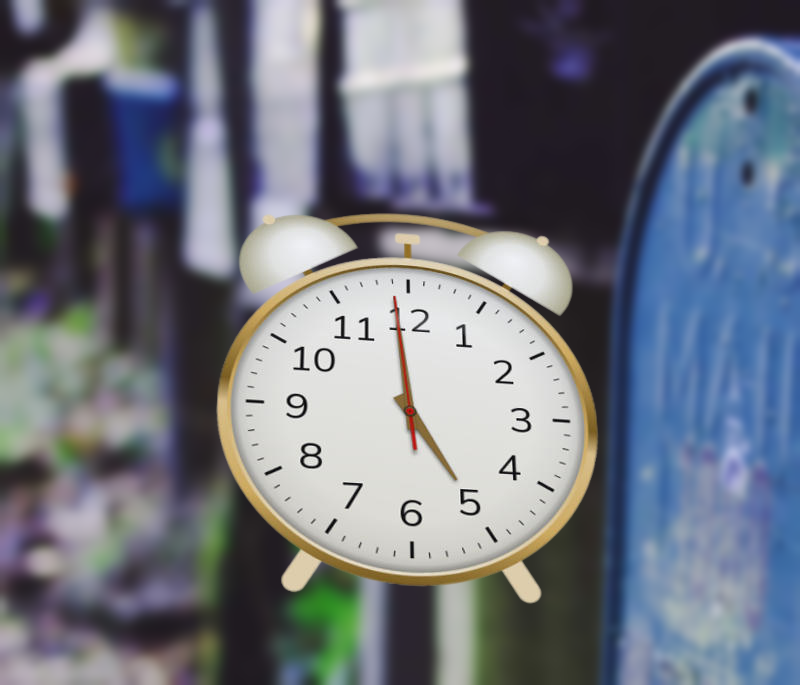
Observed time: **4:58:59**
